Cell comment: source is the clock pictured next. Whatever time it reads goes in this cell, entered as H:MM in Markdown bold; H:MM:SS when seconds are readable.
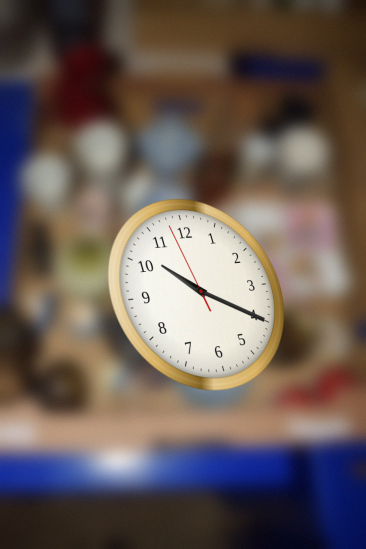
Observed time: **10:19:58**
